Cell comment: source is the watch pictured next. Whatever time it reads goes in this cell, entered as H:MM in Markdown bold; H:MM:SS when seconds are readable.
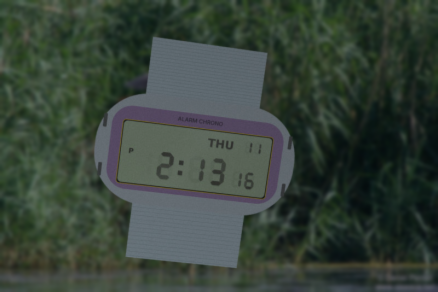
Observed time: **2:13:16**
